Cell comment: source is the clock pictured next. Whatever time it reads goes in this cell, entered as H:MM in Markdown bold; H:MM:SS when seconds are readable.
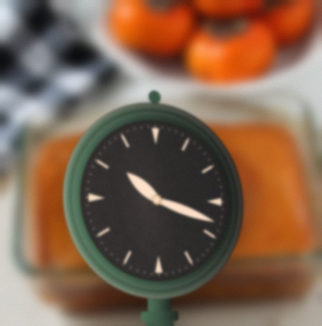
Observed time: **10:18**
